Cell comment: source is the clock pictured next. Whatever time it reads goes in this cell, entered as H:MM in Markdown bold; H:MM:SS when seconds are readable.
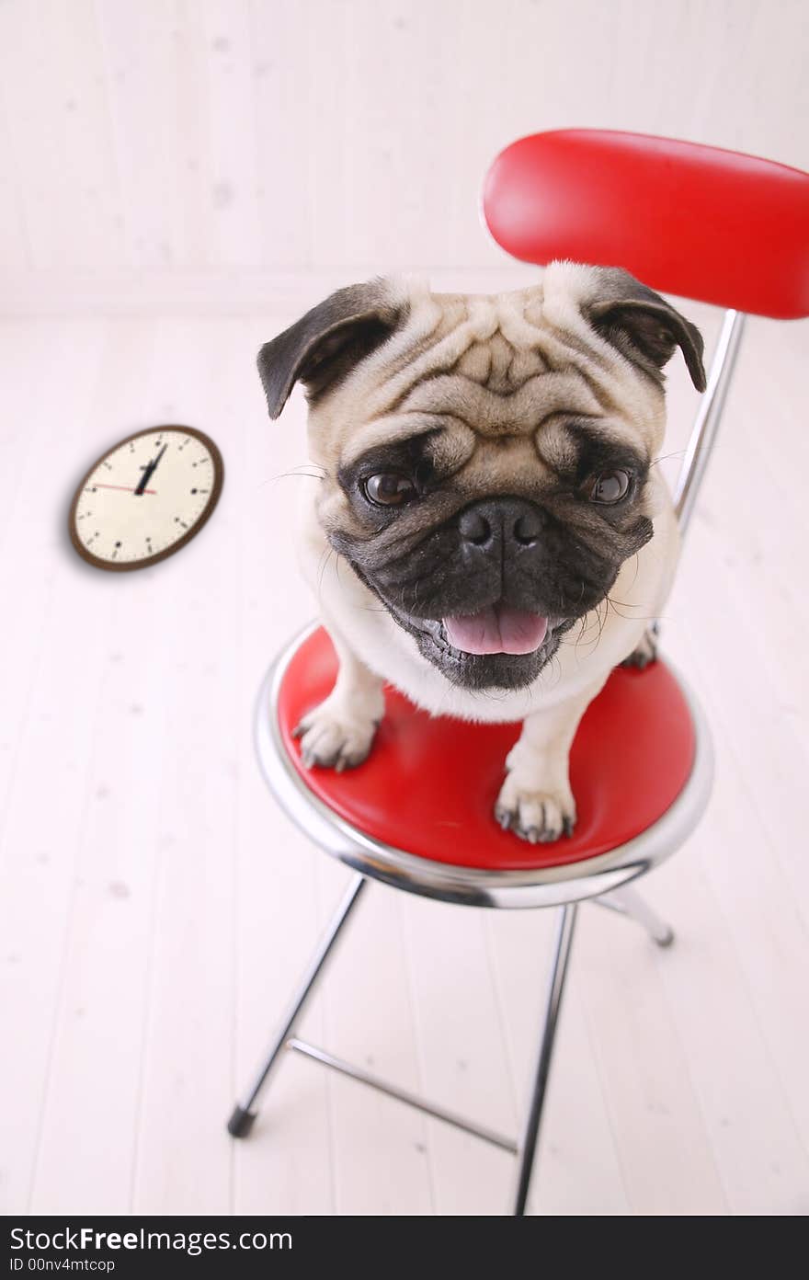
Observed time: **12:01:46**
